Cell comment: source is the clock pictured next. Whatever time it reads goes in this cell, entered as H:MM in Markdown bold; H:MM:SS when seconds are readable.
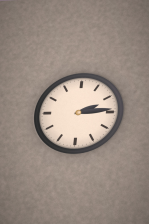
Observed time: **2:14**
